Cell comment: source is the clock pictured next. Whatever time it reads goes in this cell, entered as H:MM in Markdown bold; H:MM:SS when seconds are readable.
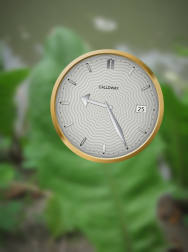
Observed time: **9:25**
